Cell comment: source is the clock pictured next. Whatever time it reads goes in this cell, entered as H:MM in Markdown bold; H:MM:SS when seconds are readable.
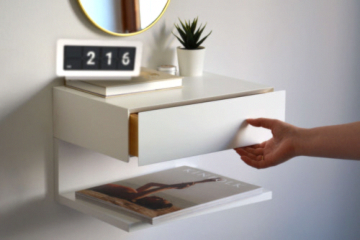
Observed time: **2:16**
